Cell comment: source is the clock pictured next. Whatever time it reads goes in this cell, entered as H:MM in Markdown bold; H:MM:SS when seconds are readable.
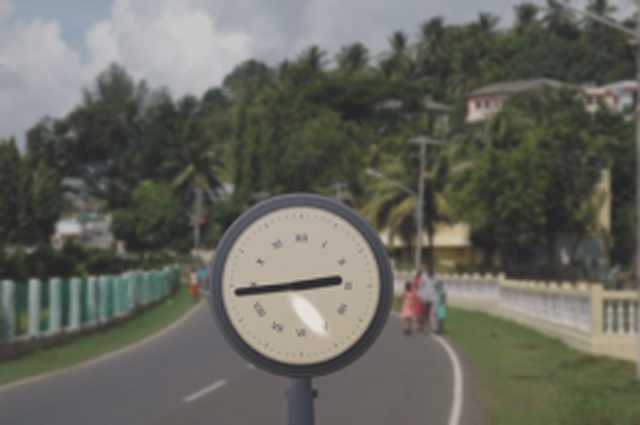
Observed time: **2:44**
